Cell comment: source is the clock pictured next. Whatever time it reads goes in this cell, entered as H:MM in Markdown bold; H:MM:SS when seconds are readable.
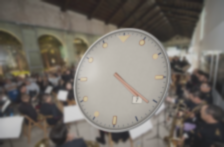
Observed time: **4:21**
